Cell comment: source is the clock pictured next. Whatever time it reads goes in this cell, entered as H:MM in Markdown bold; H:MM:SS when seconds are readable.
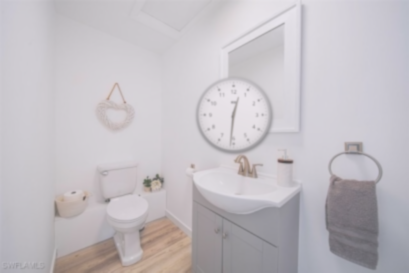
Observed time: **12:31**
